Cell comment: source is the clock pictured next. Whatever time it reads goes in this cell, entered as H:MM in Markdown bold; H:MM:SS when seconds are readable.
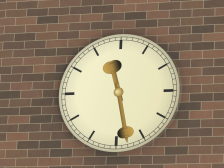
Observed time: **11:28**
